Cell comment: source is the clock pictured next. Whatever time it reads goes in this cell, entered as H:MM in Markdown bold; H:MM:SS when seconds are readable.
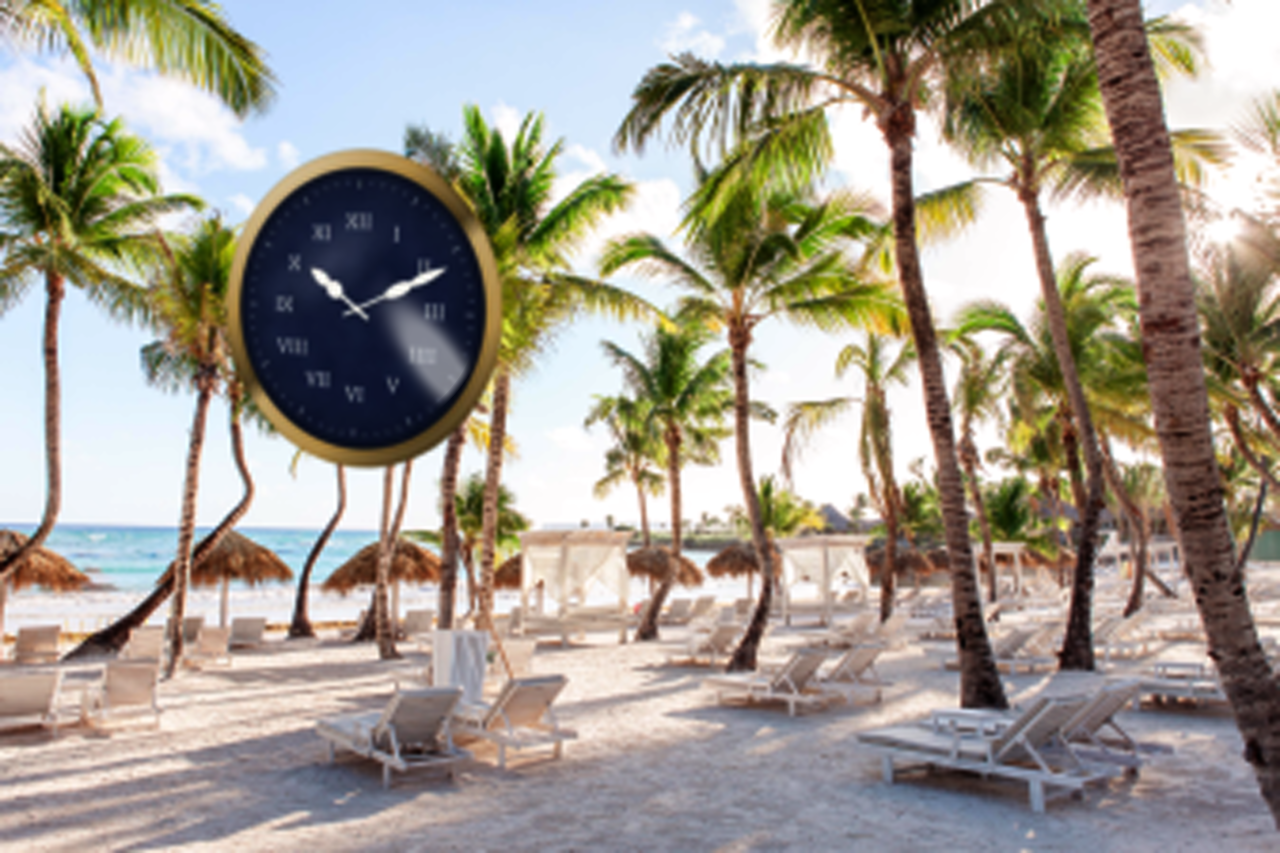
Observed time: **10:11**
